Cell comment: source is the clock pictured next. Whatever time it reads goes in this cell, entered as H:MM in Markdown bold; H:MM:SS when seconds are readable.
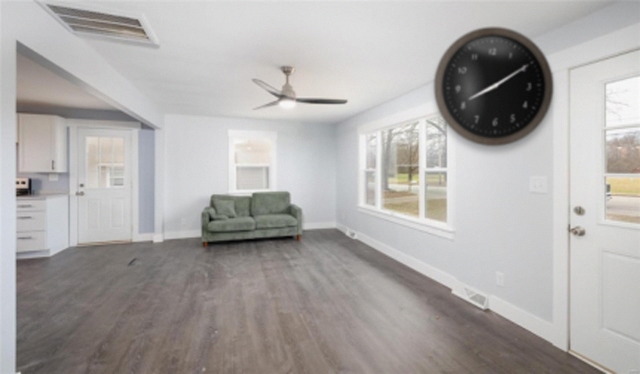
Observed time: **8:10**
